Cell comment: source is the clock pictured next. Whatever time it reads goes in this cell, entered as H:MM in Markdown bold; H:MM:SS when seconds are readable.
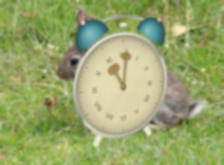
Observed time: **11:01**
